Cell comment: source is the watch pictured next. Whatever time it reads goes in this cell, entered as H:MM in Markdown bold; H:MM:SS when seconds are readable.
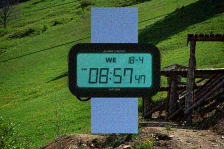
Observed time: **8:57:47**
